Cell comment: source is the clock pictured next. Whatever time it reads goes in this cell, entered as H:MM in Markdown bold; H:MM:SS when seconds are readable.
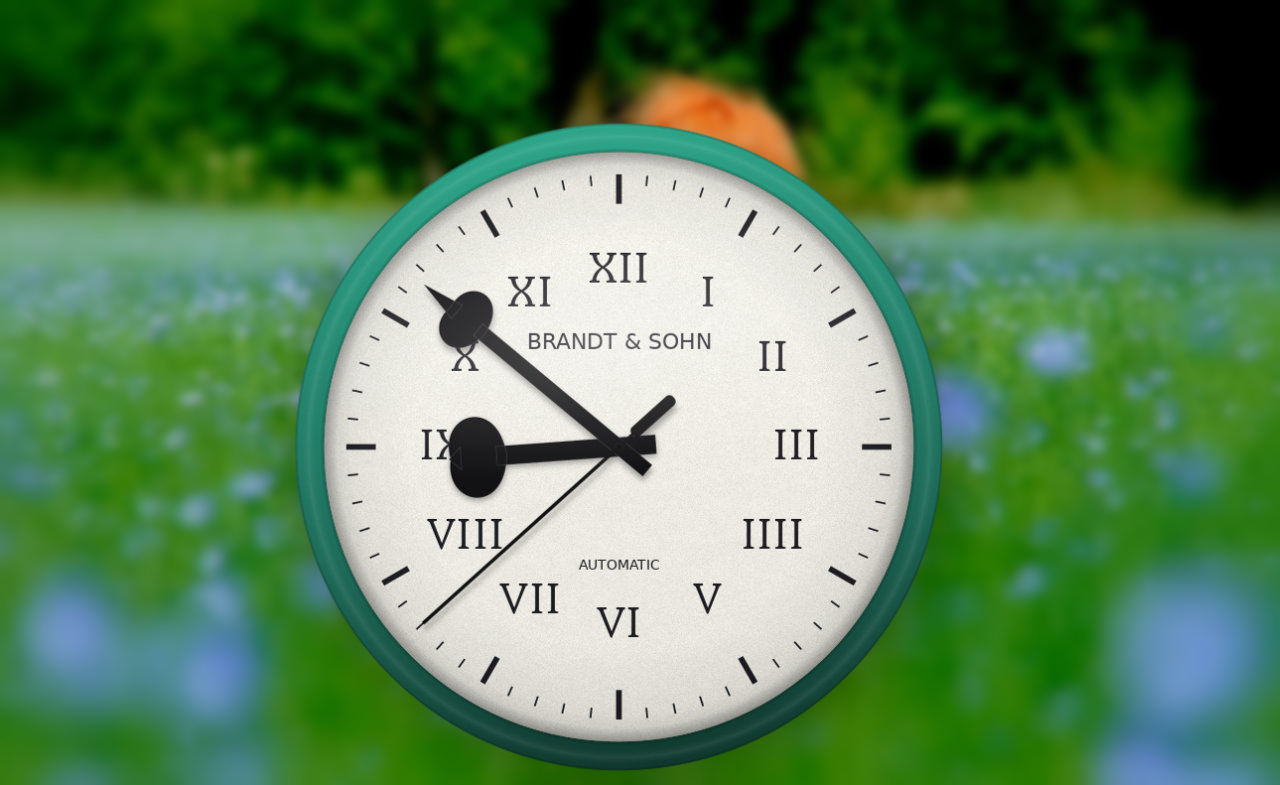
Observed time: **8:51:38**
